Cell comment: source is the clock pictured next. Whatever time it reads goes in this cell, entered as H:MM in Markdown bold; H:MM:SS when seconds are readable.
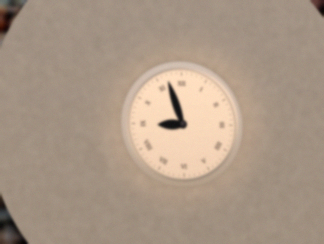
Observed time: **8:57**
